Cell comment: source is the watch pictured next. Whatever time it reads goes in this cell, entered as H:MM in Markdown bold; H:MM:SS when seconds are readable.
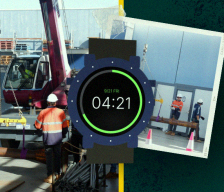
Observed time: **4:21**
